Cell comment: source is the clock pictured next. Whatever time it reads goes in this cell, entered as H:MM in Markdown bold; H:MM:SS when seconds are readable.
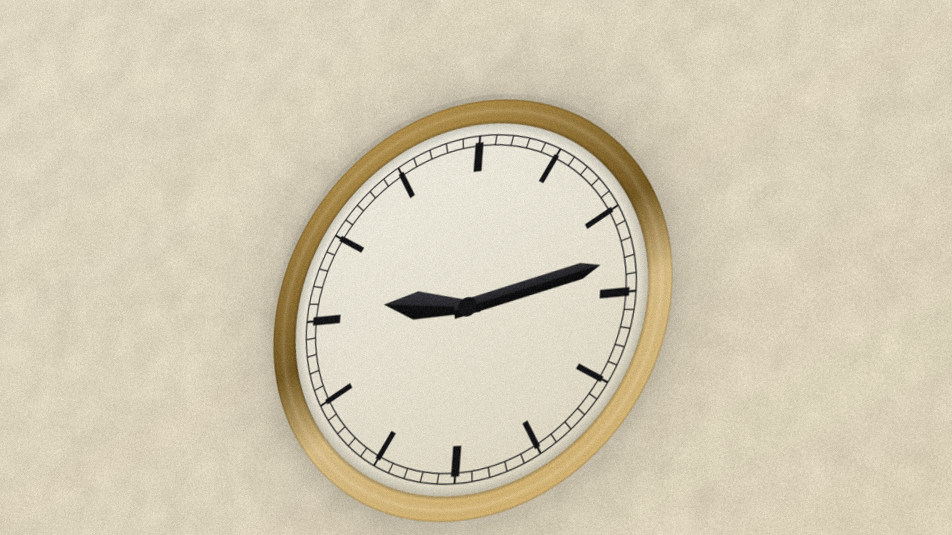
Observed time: **9:13**
